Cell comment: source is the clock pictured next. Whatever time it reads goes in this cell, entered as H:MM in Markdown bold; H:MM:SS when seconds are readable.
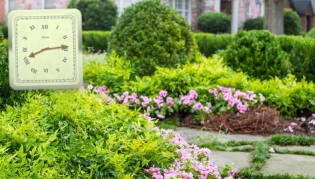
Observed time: **8:14**
